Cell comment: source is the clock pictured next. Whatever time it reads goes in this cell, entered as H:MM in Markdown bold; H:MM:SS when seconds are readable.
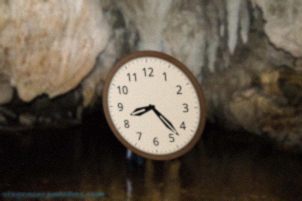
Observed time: **8:23**
